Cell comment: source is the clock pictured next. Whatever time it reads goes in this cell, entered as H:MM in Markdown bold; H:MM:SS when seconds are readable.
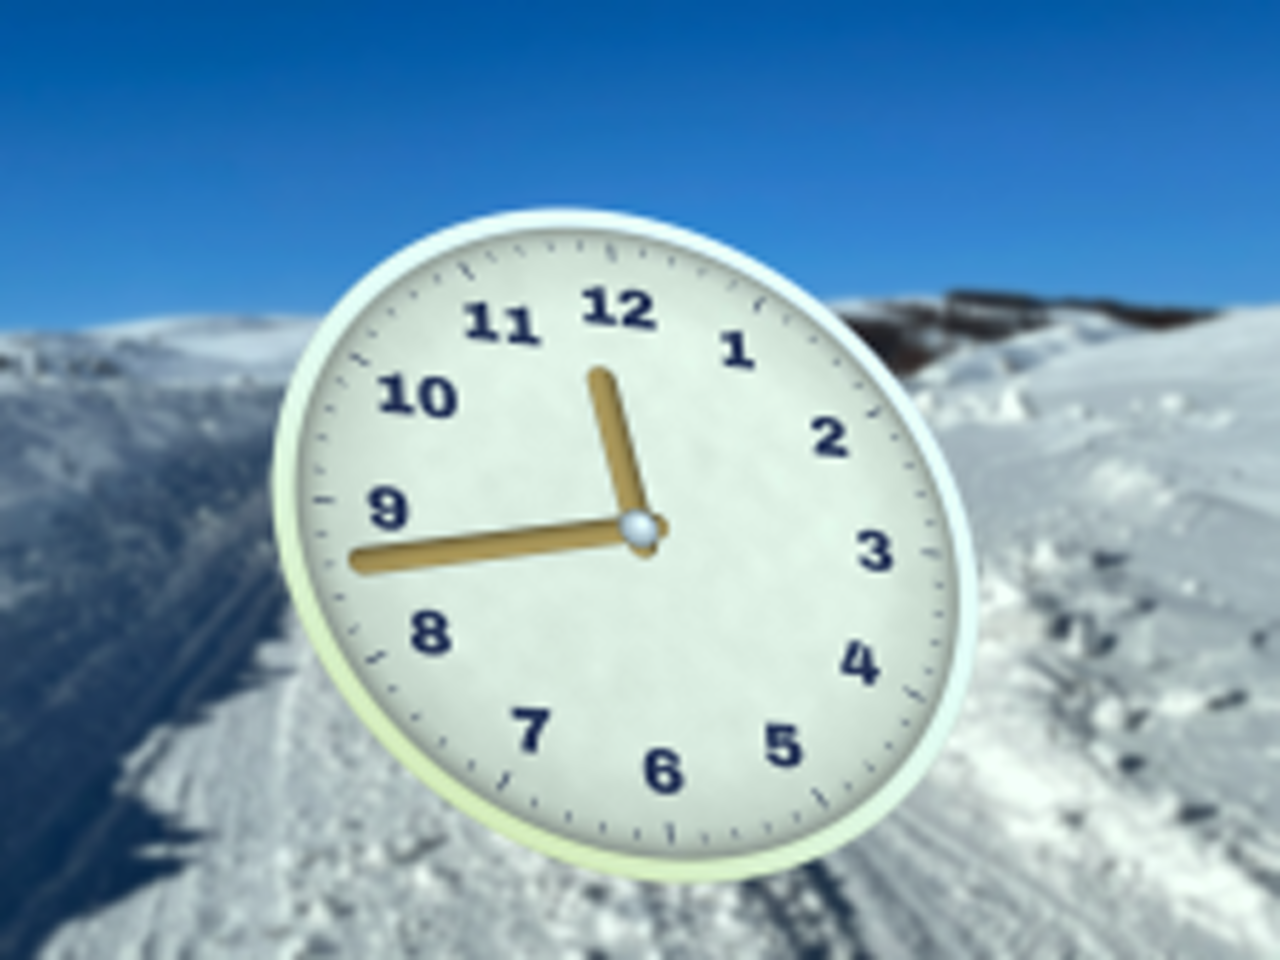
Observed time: **11:43**
